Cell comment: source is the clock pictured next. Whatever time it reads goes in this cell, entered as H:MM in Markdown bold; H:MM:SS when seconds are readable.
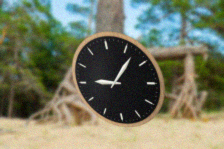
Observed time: **9:07**
